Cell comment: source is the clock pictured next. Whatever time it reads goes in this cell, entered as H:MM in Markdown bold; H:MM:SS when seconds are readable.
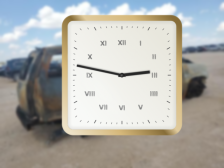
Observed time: **2:47**
